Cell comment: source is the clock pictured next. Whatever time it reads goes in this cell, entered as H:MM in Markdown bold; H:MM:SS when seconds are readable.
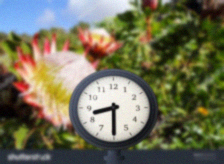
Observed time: **8:30**
